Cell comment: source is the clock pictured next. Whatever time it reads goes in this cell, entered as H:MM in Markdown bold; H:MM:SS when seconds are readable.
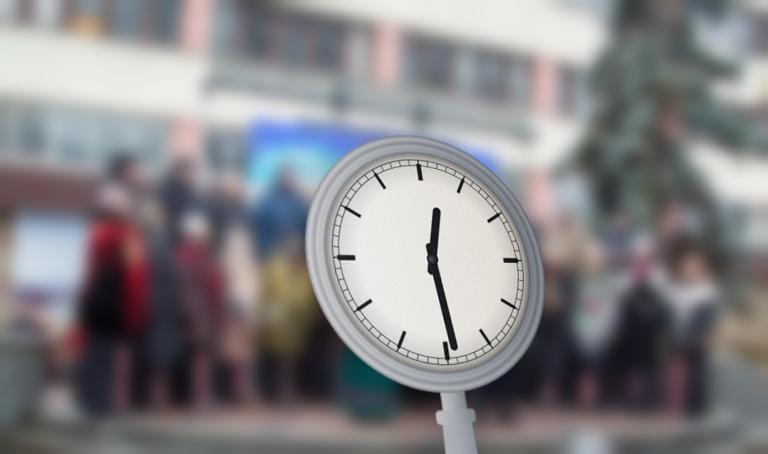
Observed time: **12:29**
